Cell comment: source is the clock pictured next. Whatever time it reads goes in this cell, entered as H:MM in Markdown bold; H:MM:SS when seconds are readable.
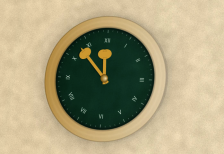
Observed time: **11:53**
